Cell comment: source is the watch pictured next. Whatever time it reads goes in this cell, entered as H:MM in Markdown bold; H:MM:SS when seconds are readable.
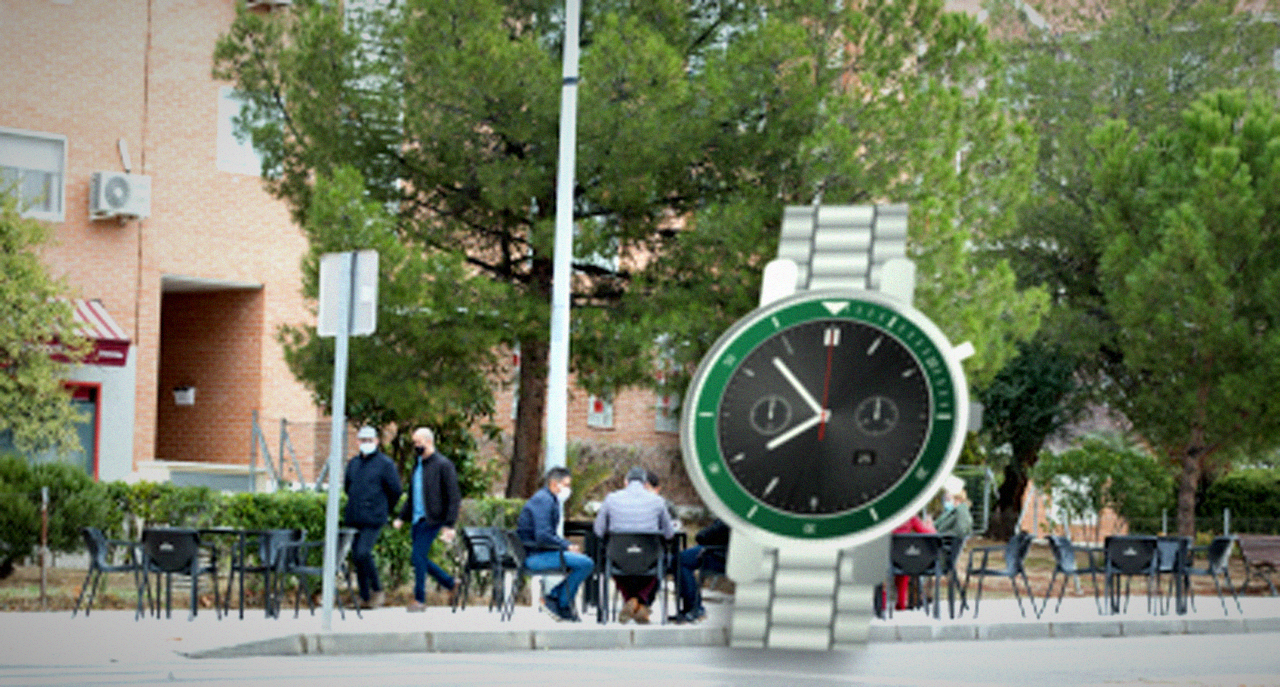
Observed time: **7:53**
